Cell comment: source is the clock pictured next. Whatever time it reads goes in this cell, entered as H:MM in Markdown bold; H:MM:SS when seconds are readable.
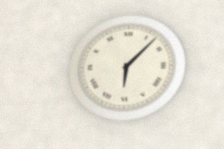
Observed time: **6:07**
